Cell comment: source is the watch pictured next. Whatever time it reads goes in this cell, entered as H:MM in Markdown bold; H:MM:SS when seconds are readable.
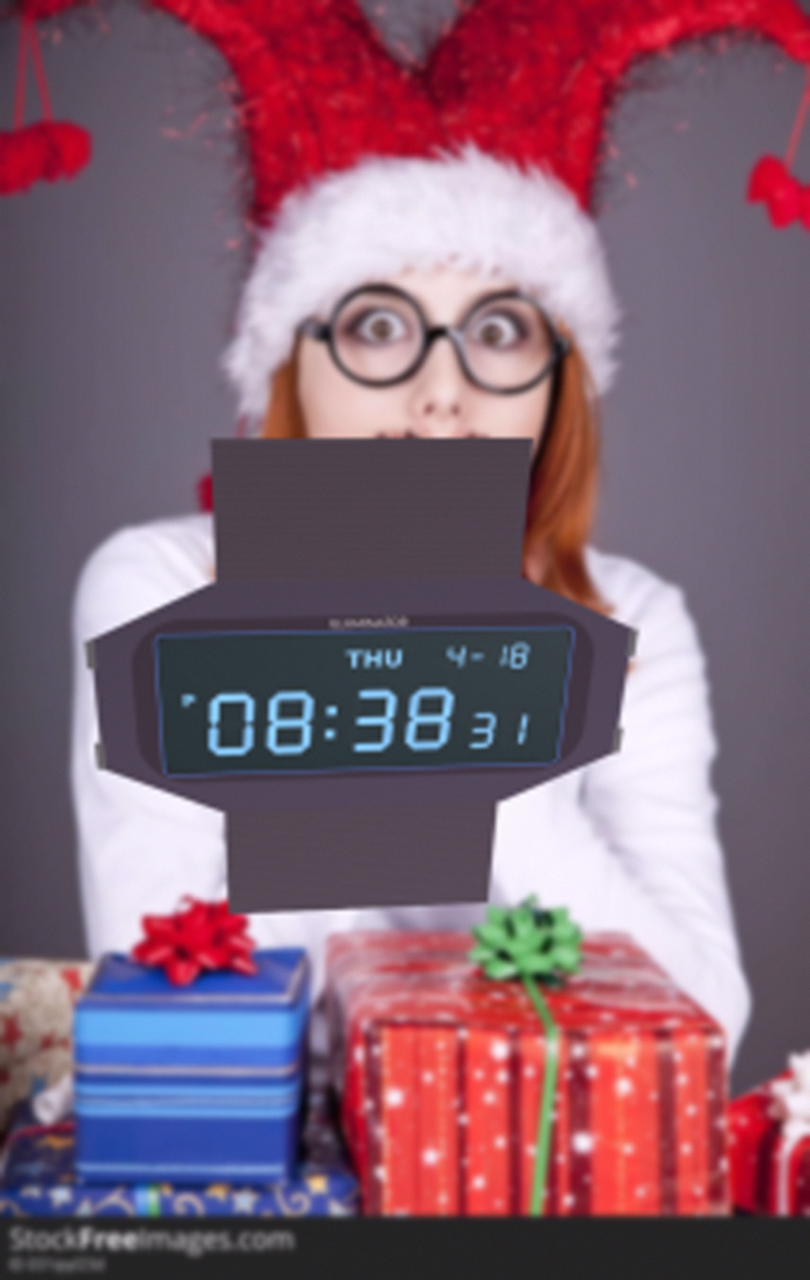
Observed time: **8:38:31**
